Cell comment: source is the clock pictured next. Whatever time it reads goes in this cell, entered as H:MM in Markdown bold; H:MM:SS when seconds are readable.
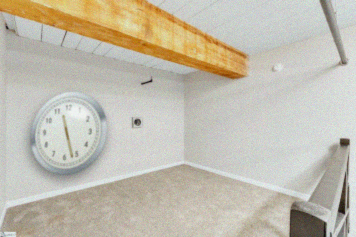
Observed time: **11:27**
